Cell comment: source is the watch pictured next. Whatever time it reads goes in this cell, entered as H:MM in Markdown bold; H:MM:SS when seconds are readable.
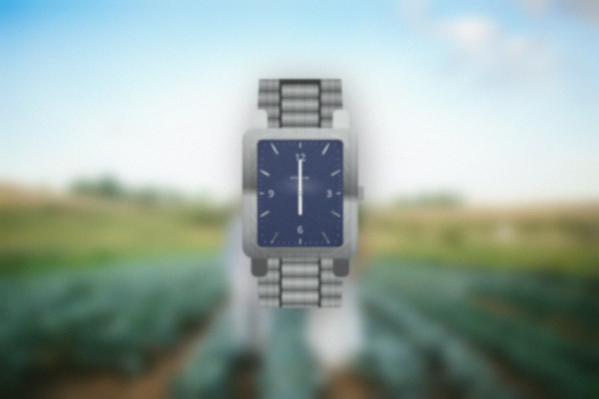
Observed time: **6:00**
